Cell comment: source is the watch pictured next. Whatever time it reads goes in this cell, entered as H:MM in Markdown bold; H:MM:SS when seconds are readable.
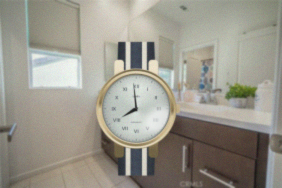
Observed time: **7:59**
